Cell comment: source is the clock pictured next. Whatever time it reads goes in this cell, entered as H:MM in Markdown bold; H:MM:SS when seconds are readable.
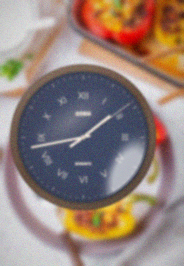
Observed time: **1:43:09**
